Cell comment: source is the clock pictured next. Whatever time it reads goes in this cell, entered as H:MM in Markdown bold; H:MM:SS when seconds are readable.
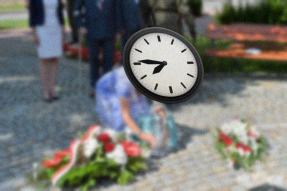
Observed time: **7:46**
